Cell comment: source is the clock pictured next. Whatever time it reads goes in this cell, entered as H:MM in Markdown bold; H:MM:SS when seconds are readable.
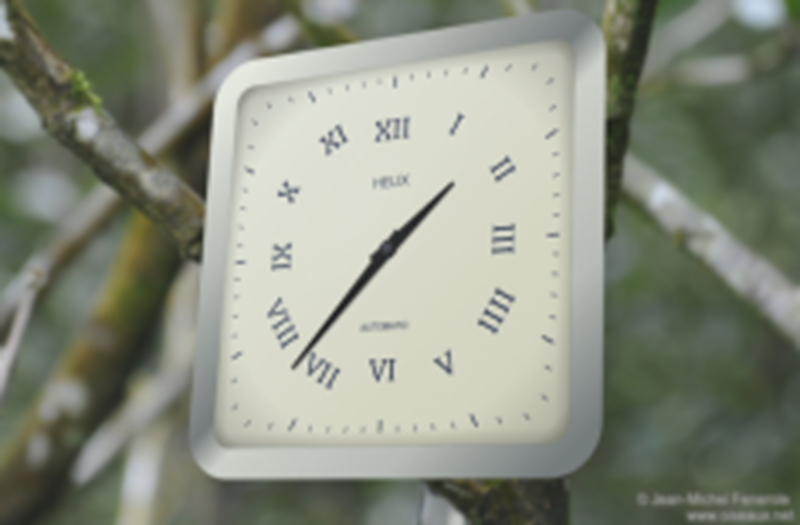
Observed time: **1:37**
